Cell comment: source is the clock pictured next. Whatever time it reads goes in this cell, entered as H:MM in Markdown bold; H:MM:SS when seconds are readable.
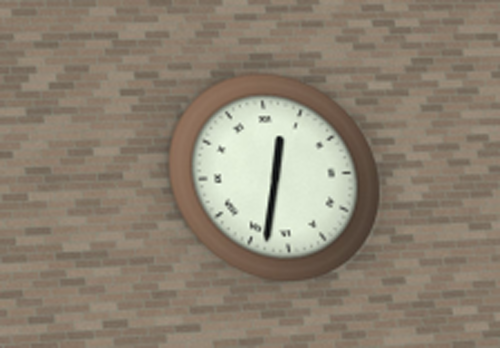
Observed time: **12:33**
